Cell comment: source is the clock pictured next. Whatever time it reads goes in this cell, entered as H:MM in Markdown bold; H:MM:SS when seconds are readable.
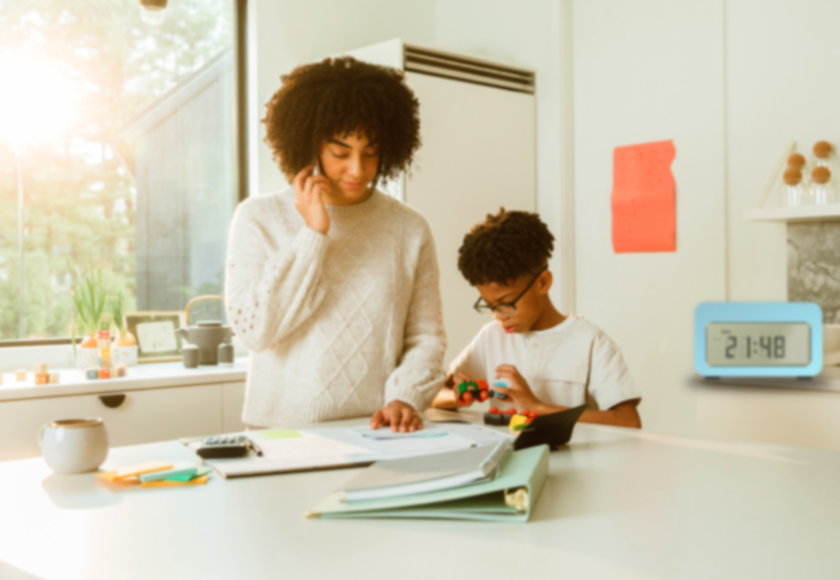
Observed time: **21:48**
